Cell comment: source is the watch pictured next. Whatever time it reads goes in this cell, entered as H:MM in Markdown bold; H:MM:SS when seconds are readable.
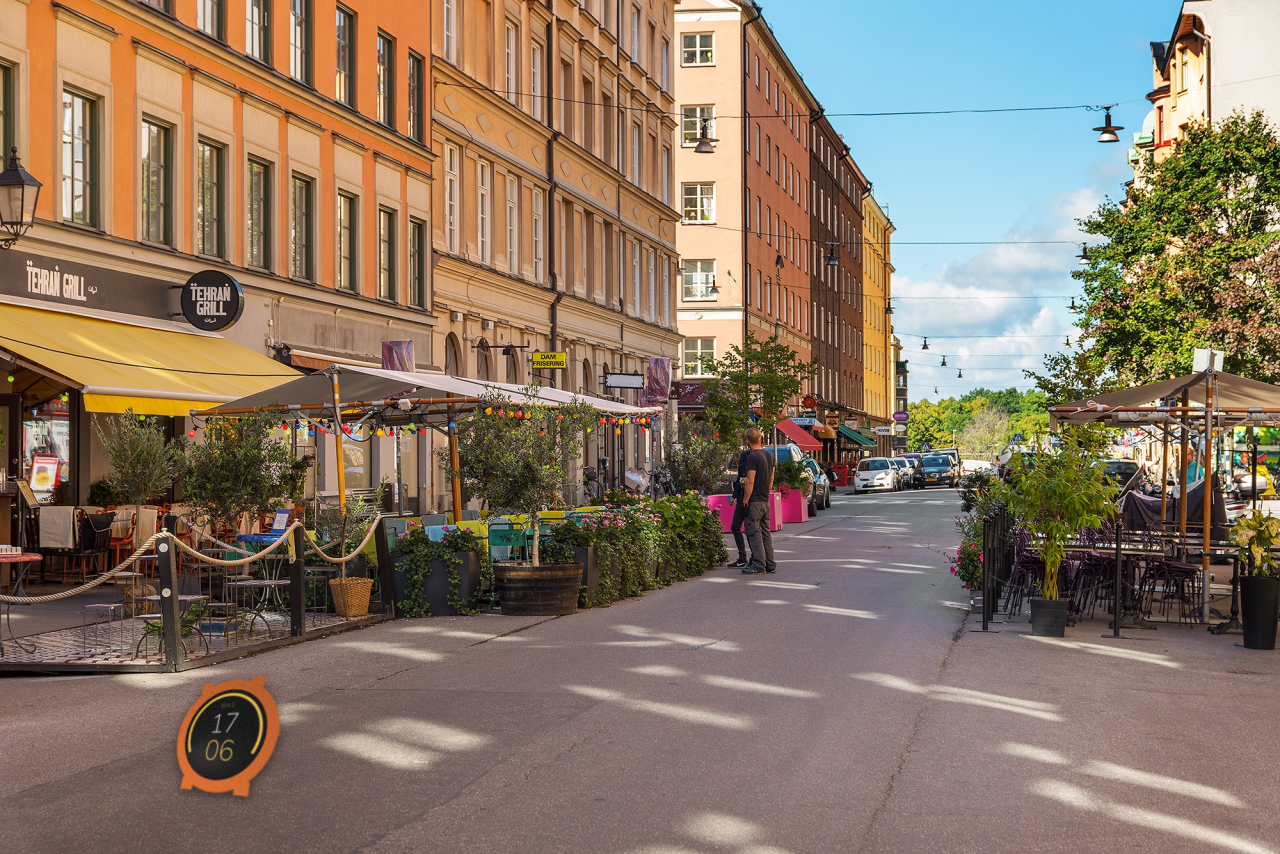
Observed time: **17:06**
